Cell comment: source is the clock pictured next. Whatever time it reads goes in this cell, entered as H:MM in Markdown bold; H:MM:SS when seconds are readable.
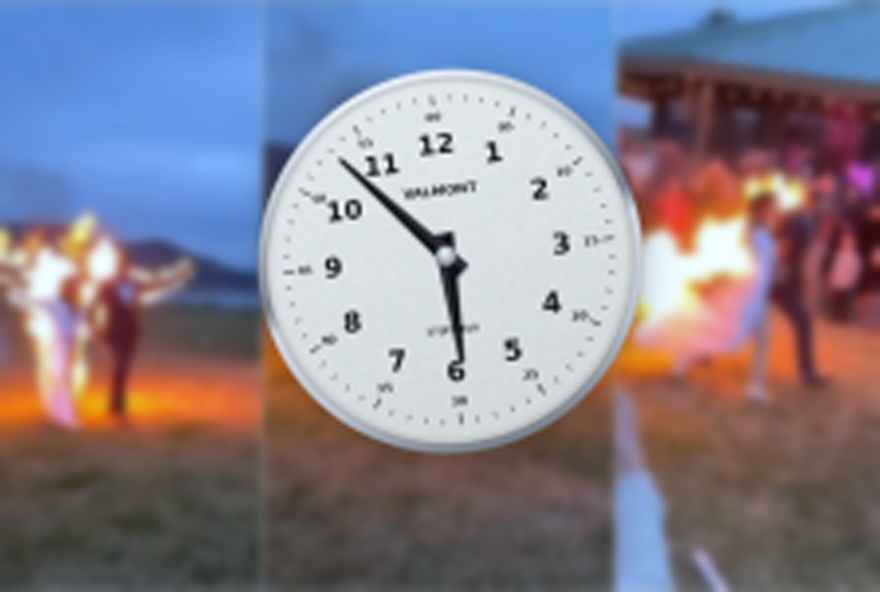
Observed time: **5:53**
